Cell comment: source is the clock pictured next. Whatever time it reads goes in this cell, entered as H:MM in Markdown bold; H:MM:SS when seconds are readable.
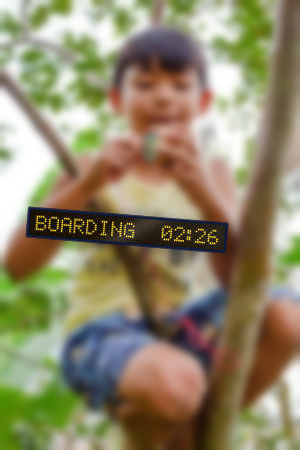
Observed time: **2:26**
